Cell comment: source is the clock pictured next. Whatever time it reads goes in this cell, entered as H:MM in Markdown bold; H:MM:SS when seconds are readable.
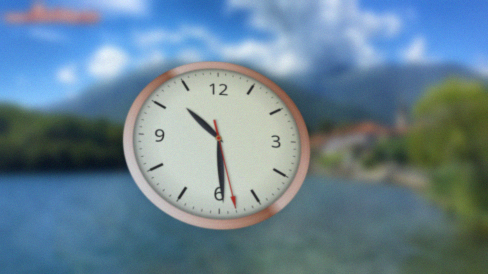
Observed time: **10:29:28**
